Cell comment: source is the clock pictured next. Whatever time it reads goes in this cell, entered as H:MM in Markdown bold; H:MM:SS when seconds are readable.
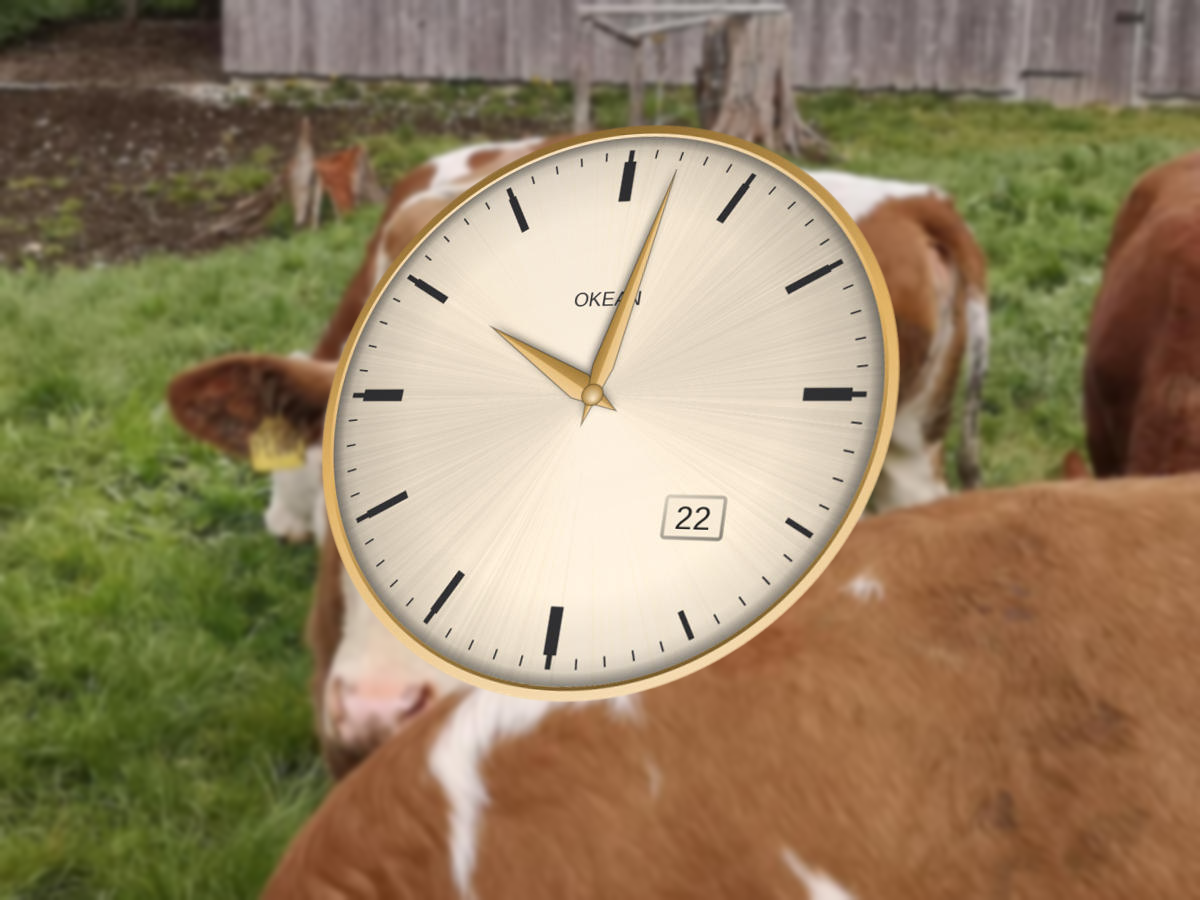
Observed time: **10:02**
